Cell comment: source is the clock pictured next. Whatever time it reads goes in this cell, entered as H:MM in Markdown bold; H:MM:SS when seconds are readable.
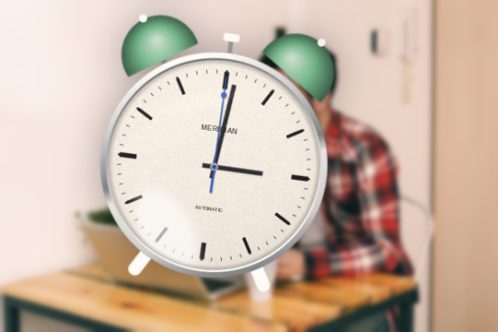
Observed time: **3:01:00**
